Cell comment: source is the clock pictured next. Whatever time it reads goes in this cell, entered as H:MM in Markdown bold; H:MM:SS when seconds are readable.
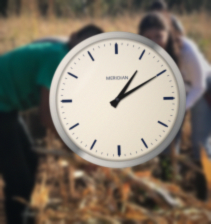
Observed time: **1:10**
